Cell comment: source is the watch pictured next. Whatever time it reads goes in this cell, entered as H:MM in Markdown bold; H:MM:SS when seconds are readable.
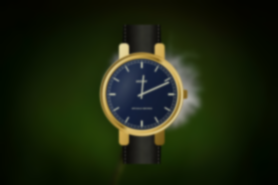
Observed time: **12:11**
